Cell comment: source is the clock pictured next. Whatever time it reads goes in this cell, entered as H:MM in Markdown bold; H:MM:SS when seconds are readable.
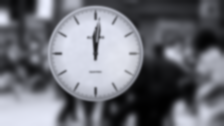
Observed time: **12:01**
